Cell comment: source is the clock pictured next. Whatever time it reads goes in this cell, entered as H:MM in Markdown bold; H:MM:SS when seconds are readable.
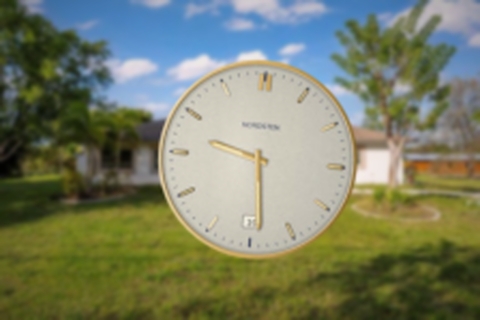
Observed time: **9:29**
